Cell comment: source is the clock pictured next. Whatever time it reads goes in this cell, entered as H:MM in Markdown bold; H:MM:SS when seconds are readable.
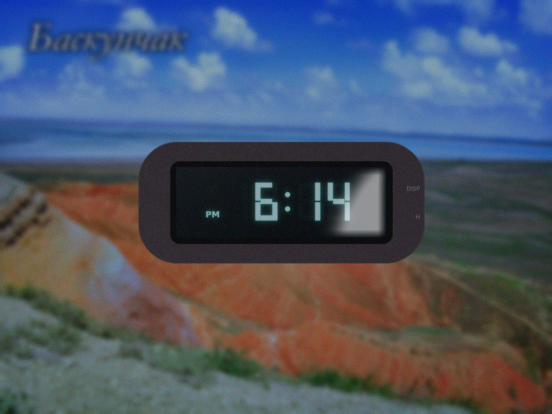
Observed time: **6:14**
